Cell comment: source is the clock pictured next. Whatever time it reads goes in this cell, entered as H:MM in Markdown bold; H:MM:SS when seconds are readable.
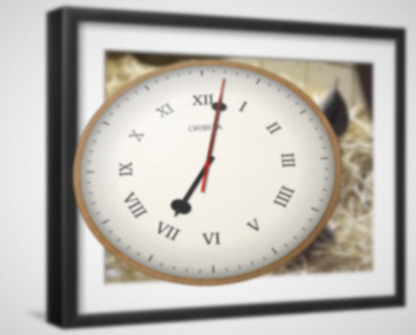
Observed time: **7:02:02**
